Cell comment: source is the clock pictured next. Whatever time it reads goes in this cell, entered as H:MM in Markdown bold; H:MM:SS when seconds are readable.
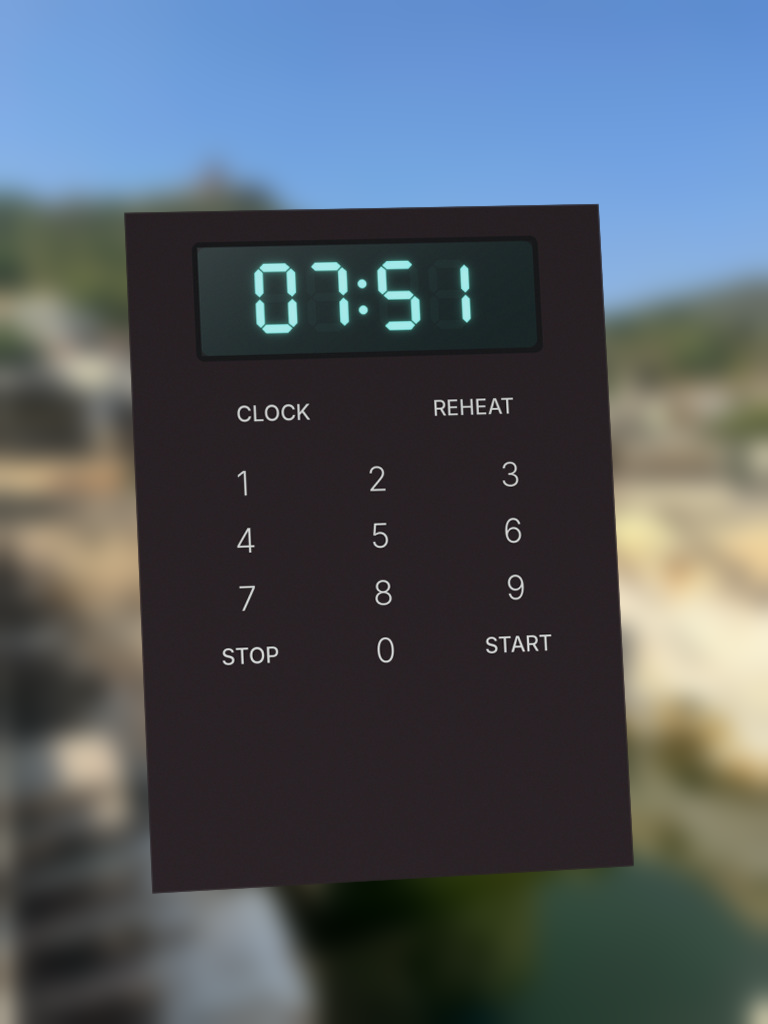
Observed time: **7:51**
